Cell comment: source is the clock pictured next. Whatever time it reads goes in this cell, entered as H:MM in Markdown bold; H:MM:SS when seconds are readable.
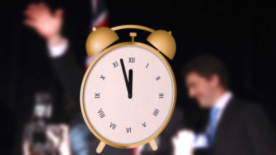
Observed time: **11:57**
